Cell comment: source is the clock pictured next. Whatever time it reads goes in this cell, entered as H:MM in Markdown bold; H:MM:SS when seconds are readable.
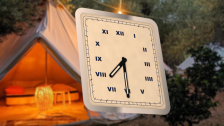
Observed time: **7:30**
